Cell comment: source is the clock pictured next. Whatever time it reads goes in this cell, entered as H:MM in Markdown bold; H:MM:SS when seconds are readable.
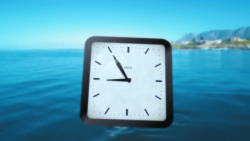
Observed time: **8:55**
